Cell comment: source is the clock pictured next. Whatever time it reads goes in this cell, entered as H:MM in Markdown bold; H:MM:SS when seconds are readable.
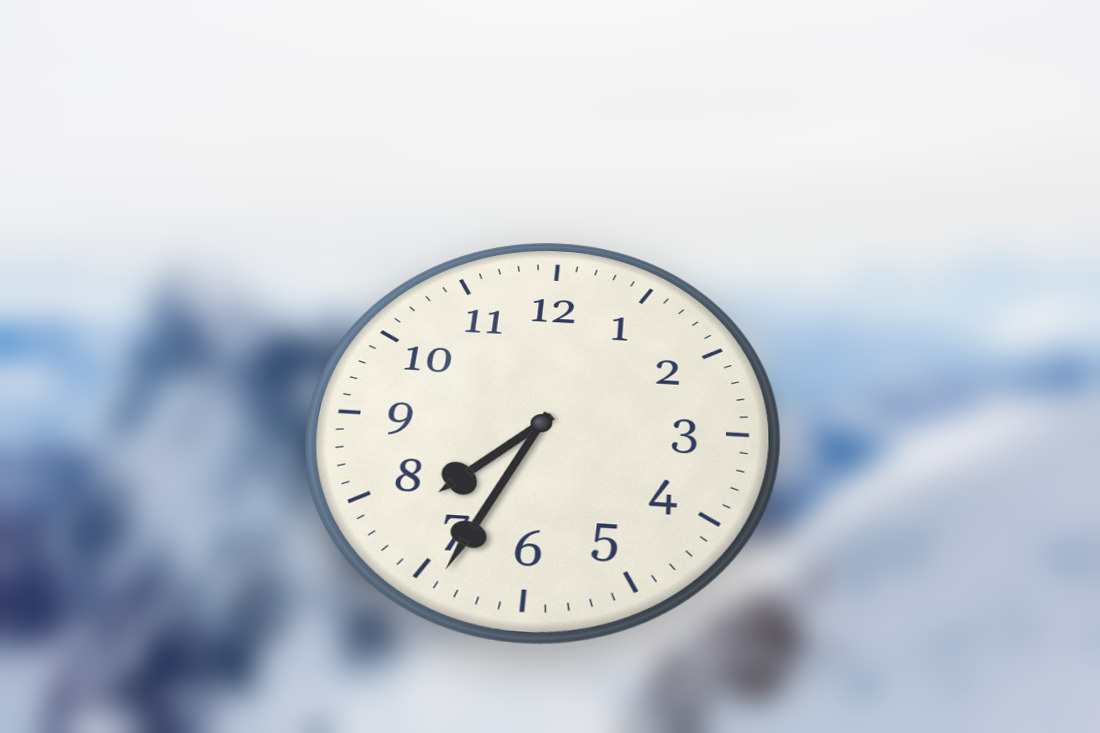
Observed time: **7:34**
